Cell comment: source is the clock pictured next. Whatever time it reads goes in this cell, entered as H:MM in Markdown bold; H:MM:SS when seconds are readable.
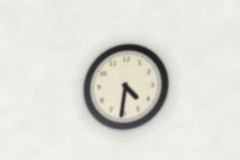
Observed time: **4:31**
